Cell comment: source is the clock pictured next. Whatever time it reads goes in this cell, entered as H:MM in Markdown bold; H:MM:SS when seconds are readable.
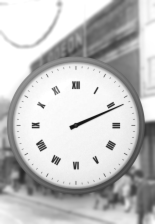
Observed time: **2:11**
